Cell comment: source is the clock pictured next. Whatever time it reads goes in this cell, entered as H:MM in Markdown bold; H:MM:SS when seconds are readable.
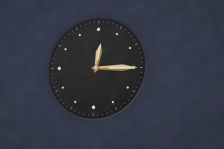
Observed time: **12:15**
